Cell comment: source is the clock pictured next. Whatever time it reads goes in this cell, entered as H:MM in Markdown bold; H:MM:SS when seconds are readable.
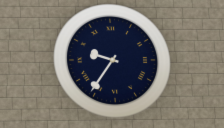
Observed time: **9:36**
